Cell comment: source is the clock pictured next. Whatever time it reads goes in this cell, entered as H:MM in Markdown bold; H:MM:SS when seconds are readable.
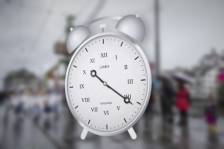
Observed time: **10:21**
